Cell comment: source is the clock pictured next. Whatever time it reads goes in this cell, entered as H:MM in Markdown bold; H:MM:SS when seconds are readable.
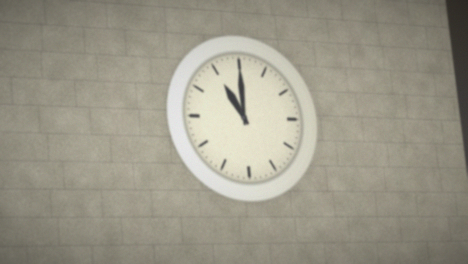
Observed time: **11:00**
